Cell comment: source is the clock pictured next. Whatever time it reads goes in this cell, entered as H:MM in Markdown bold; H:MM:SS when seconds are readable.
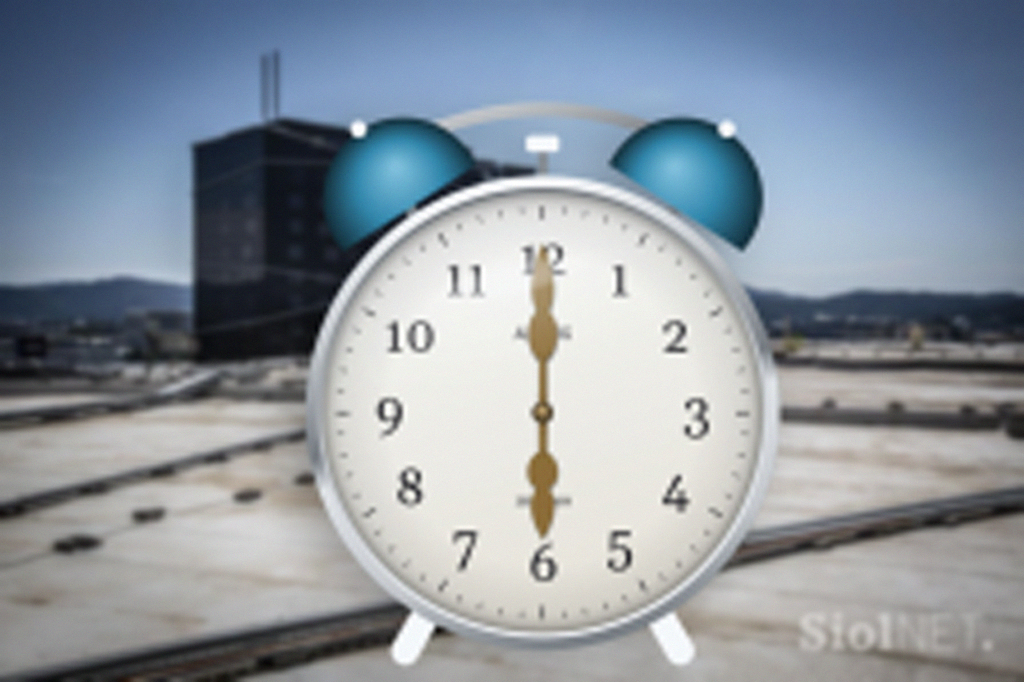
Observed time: **6:00**
